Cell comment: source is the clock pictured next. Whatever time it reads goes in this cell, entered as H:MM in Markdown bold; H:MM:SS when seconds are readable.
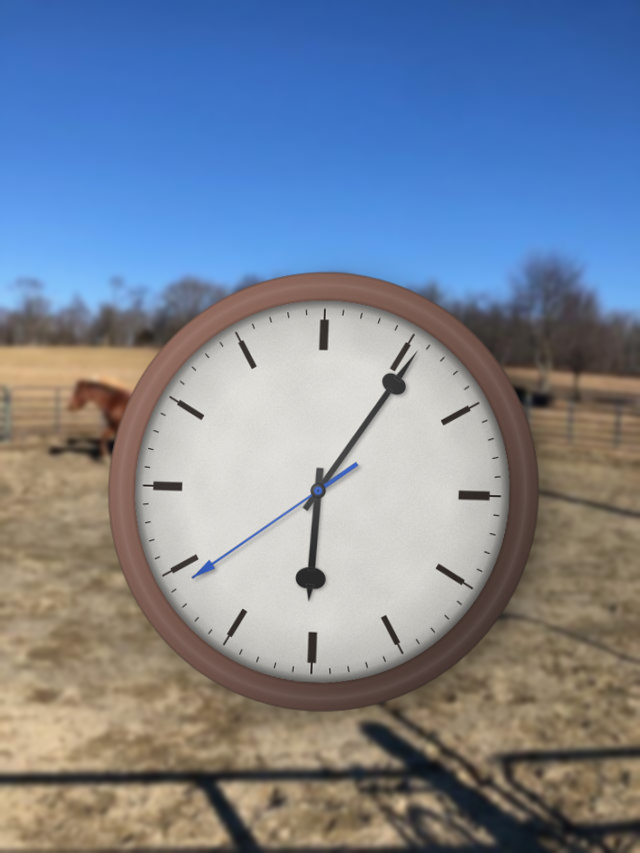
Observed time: **6:05:39**
